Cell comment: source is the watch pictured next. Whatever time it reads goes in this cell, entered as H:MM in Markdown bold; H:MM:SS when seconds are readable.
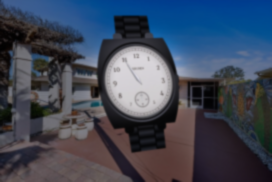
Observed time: **10:55**
